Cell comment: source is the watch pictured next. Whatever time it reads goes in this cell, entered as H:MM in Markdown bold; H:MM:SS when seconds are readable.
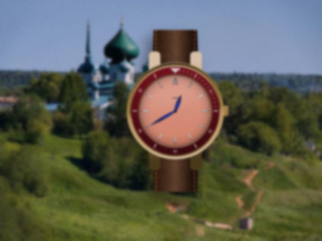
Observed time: **12:40**
